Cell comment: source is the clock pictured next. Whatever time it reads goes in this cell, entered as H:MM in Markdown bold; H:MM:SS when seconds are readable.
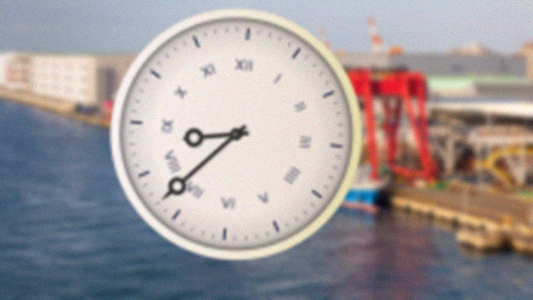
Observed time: **8:37**
